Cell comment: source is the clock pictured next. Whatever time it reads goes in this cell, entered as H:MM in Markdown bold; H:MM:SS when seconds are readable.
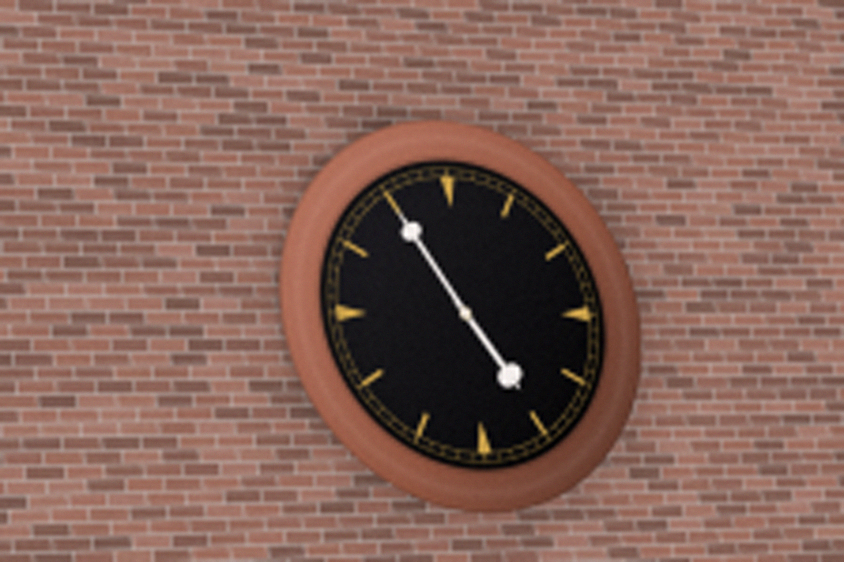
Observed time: **4:55**
